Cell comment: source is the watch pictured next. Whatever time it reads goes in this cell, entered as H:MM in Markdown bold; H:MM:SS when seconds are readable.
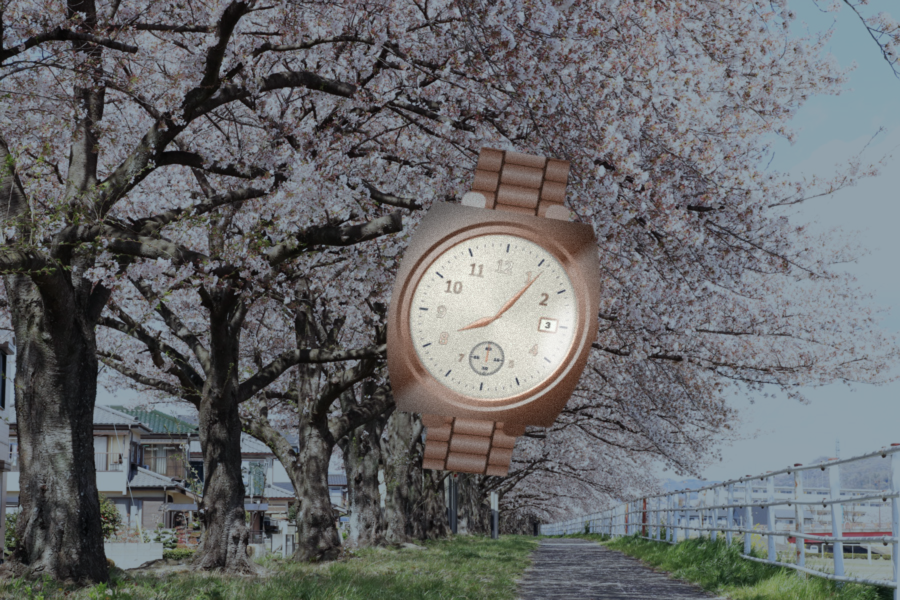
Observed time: **8:06**
